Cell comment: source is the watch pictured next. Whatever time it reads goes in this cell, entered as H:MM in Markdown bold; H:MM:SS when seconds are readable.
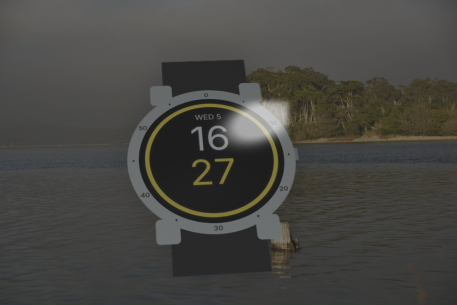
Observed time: **16:27**
